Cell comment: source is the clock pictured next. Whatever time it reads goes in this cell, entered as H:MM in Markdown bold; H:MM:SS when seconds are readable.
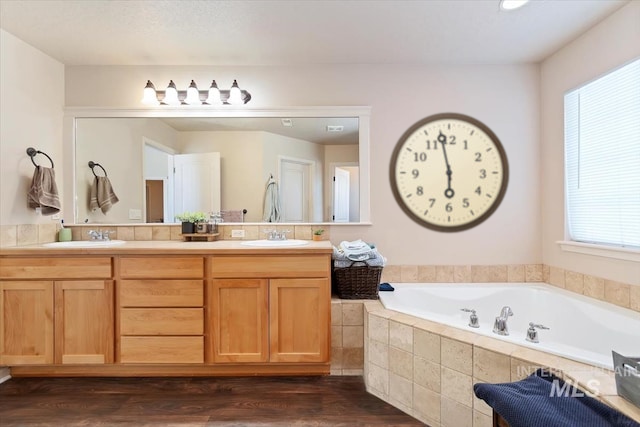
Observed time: **5:58**
